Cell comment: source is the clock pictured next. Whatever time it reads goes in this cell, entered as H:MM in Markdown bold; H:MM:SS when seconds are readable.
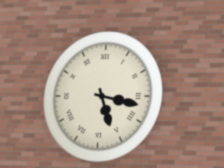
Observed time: **5:17**
